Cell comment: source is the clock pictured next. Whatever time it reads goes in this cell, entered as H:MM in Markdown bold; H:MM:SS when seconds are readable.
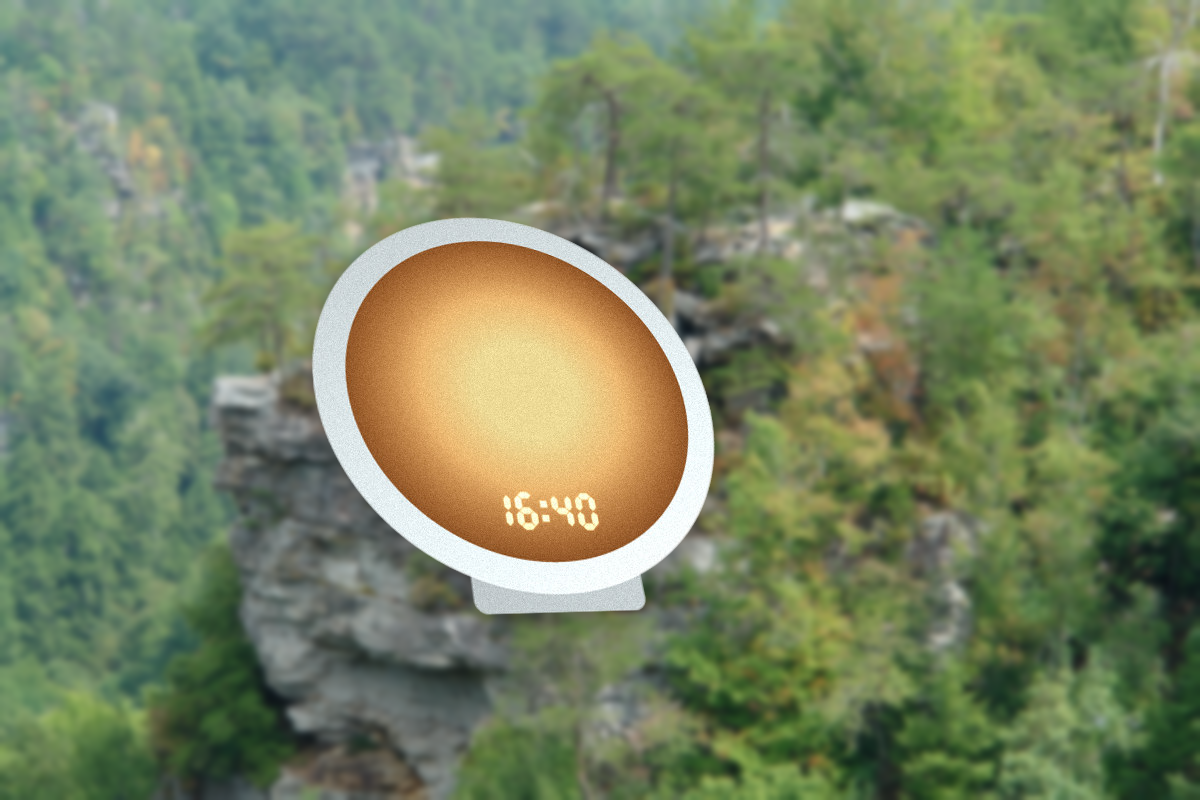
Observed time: **16:40**
